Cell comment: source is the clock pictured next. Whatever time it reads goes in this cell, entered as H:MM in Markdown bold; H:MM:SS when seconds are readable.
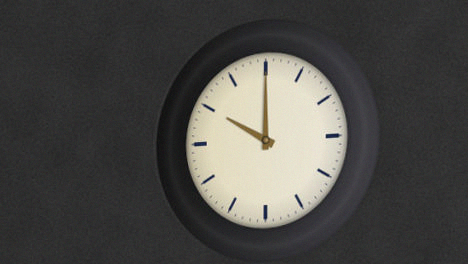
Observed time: **10:00**
